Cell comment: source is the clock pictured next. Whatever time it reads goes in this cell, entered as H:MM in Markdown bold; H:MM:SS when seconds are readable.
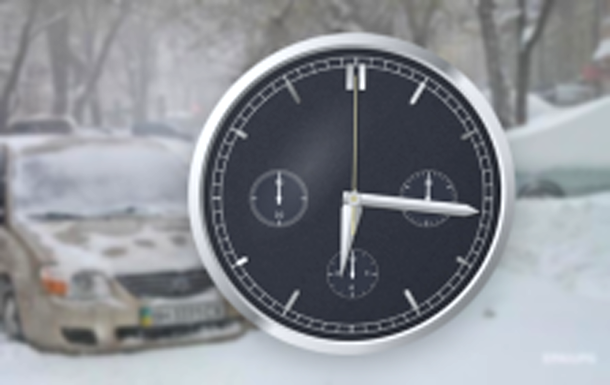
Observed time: **6:16**
